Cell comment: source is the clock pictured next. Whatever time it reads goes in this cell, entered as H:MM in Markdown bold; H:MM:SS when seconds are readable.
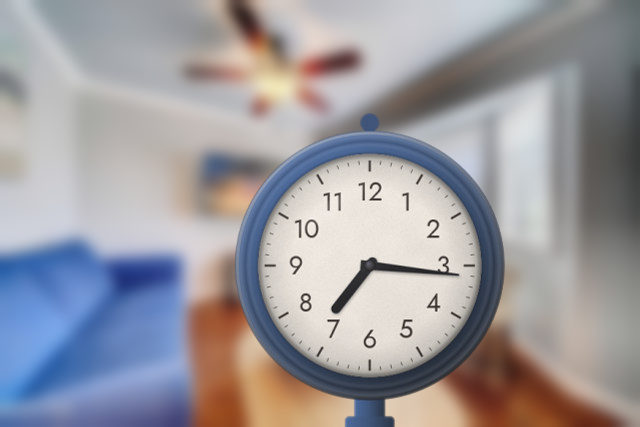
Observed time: **7:16**
